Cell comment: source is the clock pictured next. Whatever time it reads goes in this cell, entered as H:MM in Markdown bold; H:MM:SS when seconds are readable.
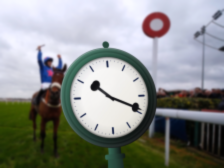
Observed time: **10:19**
